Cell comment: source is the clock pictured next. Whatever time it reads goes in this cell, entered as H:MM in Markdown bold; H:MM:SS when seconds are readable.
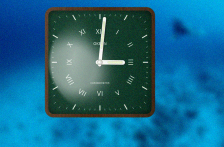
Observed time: **3:01**
